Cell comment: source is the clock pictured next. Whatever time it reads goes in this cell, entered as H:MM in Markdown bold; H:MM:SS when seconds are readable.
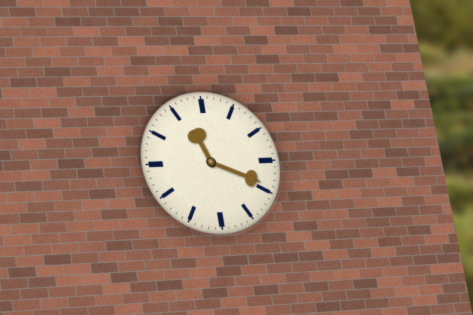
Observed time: **11:19**
